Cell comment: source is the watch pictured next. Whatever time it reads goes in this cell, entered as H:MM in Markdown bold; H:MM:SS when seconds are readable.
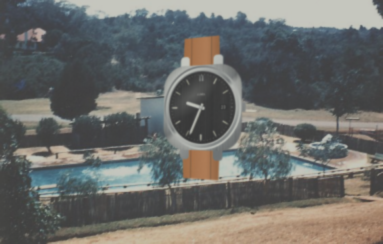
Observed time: **9:34**
